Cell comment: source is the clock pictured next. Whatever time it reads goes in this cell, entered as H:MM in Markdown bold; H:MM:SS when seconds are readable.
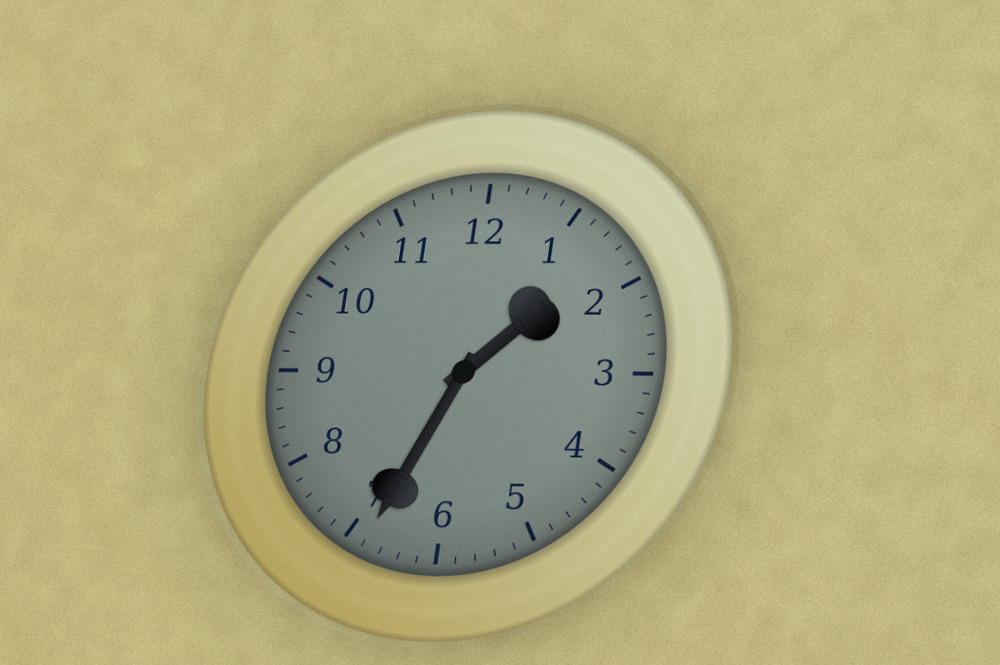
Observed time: **1:34**
